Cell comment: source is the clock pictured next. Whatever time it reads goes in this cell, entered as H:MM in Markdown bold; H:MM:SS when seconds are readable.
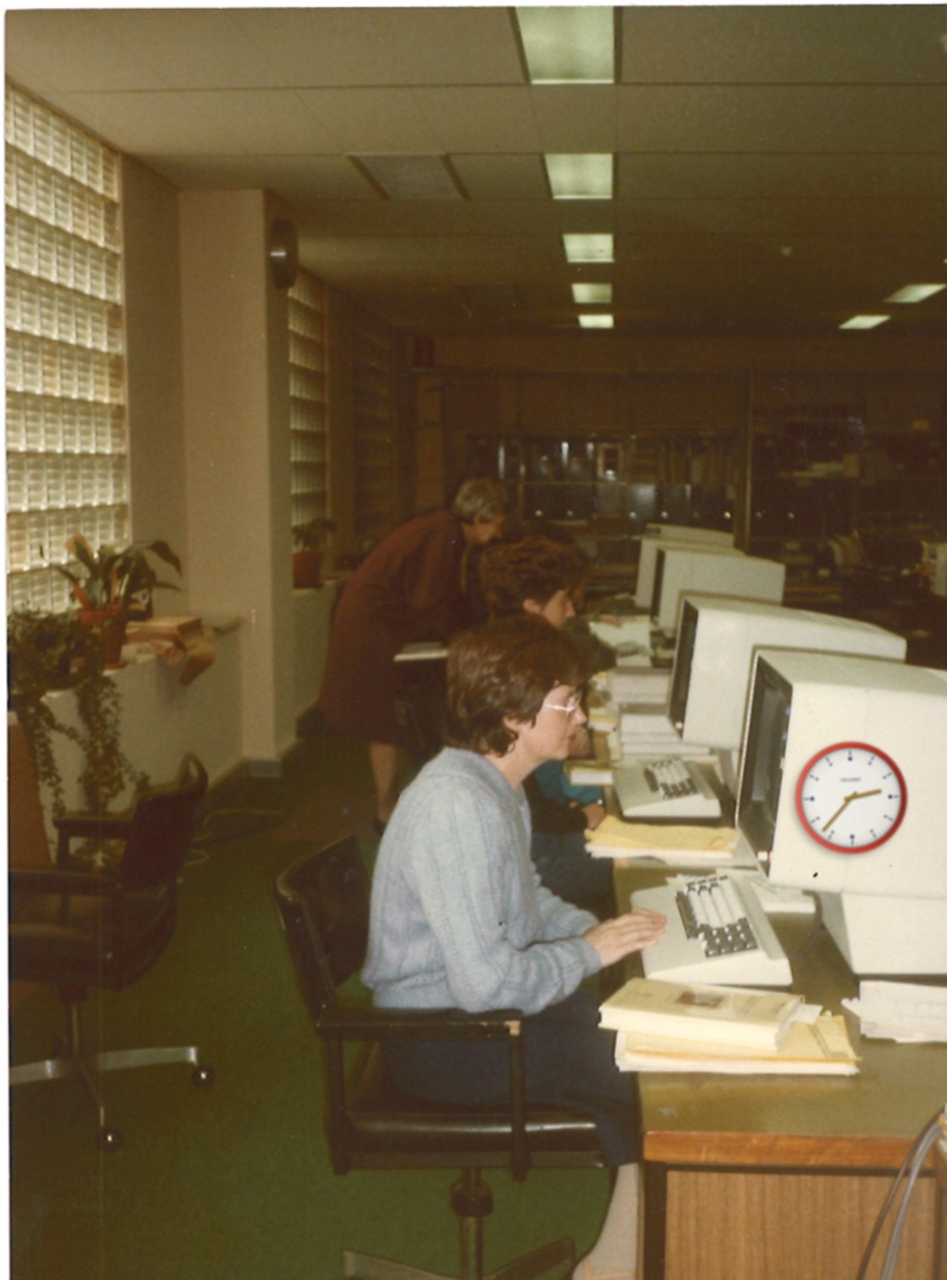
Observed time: **2:37**
